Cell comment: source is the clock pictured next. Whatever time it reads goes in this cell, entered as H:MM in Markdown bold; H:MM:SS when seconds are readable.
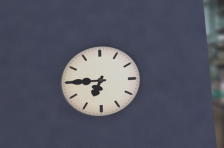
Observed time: **6:45**
